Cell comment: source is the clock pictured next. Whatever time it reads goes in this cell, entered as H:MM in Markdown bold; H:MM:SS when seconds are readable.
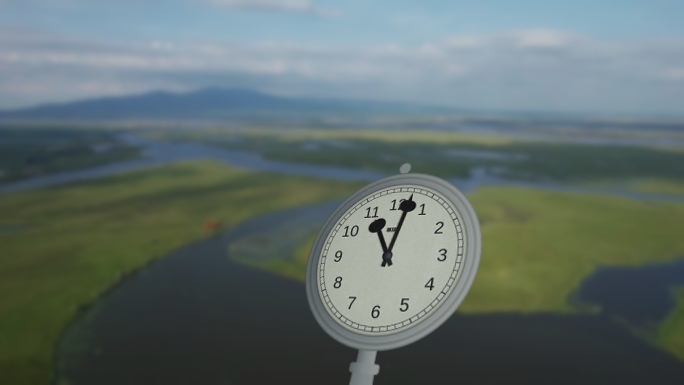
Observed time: **11:02**
